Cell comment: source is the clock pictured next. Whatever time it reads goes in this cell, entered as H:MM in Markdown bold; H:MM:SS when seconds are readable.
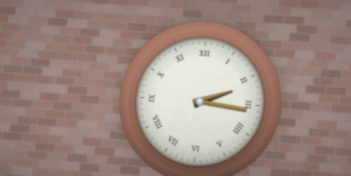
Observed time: **2:16**
